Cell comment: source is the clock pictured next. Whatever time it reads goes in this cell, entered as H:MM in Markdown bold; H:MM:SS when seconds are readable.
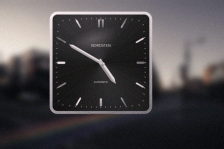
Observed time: **4:50**
